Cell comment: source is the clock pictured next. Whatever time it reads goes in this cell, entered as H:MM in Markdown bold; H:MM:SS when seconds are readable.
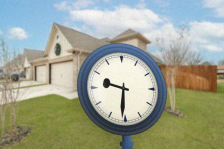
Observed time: **9:31**
